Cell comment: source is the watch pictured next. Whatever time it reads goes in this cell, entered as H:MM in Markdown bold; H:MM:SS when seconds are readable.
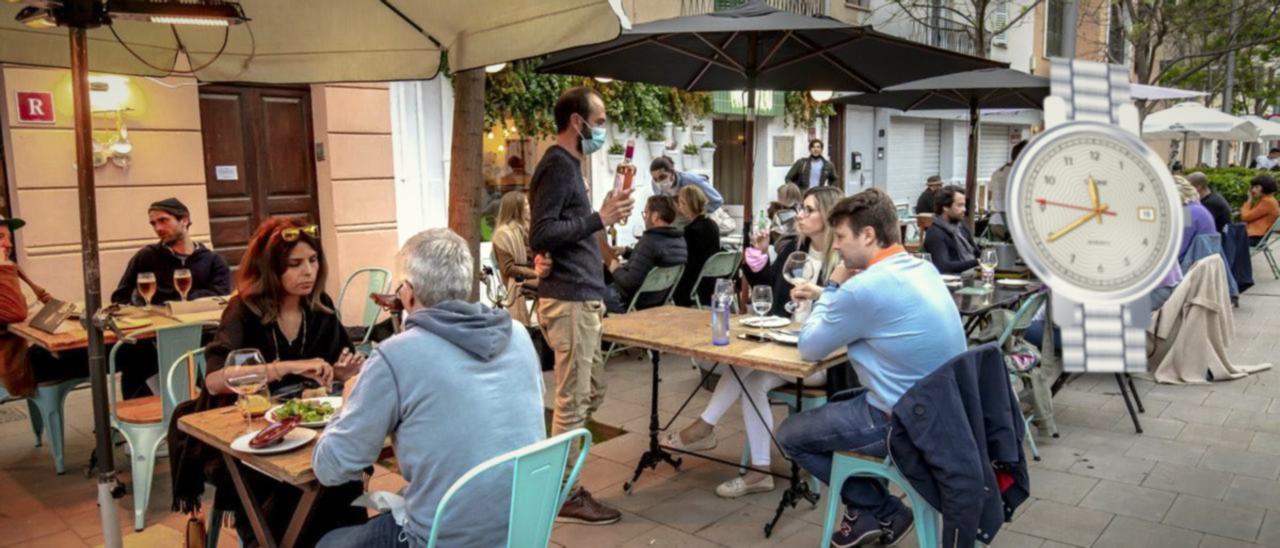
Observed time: **11:39:46**
